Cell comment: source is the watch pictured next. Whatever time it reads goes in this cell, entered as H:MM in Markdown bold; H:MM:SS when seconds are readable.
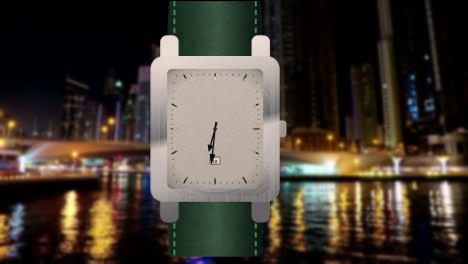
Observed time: **6:31**
